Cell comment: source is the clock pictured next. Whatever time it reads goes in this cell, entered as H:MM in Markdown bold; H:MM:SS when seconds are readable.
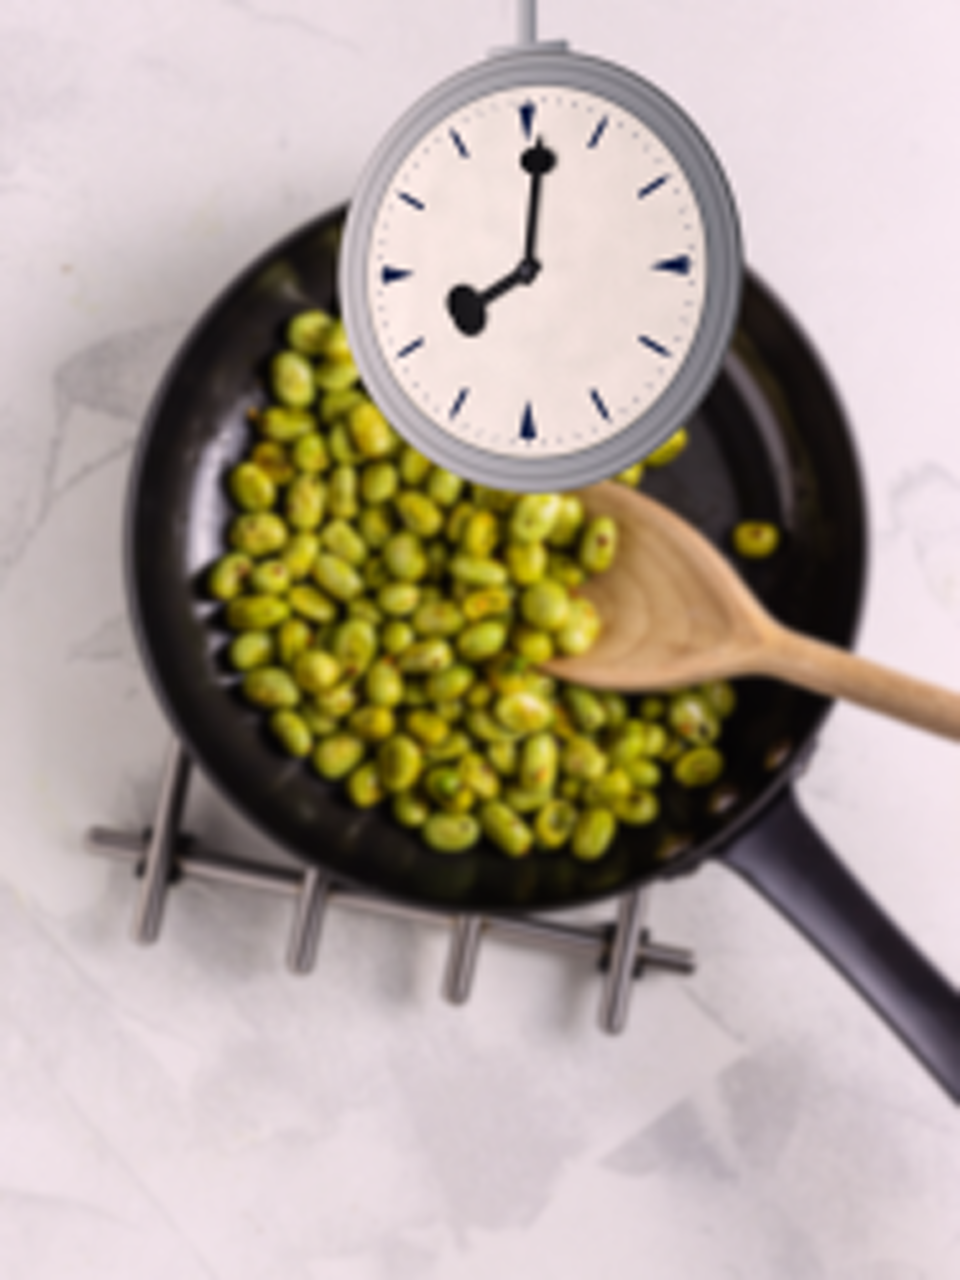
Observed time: **8:01**
